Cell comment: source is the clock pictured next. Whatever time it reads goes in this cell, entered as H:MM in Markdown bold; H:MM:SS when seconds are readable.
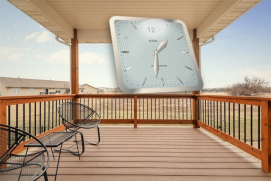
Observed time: **1:32**
